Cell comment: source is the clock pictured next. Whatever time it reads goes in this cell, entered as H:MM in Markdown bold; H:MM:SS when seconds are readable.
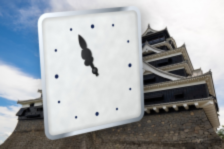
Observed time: **10:56**
